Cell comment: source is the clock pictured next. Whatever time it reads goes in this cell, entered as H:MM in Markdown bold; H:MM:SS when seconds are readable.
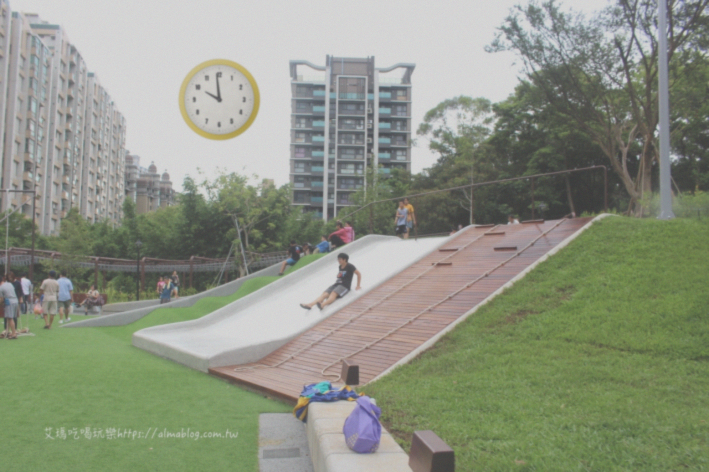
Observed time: **9:59**
